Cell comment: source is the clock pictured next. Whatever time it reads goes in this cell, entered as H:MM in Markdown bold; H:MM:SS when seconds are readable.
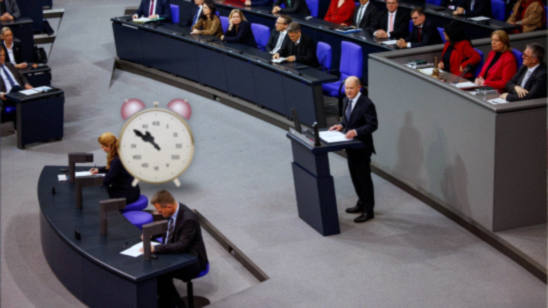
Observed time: **10:51**
